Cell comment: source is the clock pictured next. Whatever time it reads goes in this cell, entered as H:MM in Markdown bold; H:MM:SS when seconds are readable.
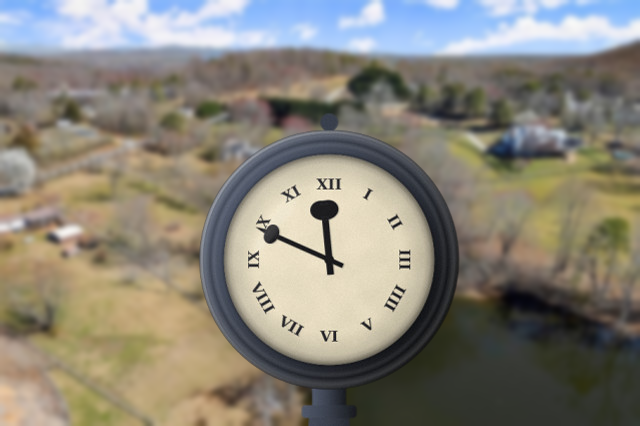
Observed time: **11:49**
